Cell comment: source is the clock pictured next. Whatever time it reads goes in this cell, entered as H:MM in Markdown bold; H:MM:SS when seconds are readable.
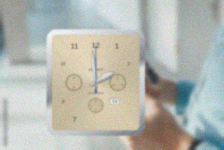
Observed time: **1:59**
